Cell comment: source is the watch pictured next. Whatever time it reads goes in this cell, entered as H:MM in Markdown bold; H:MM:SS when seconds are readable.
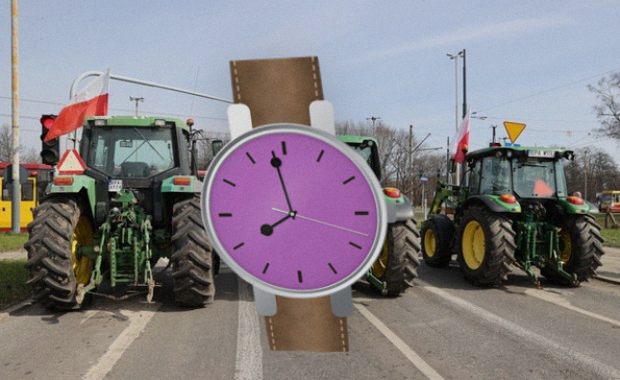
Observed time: **7:58:18**
